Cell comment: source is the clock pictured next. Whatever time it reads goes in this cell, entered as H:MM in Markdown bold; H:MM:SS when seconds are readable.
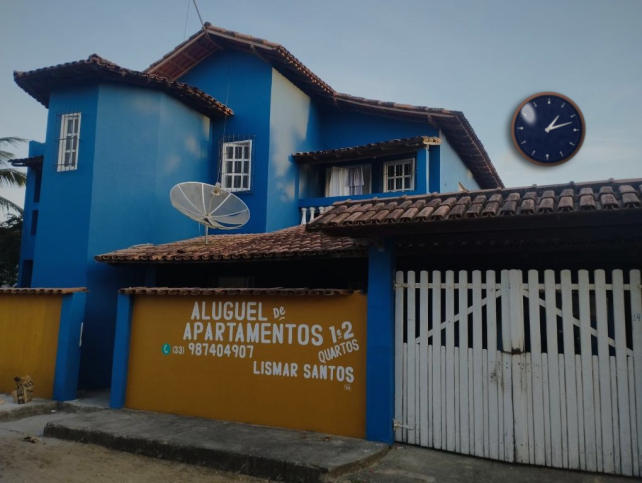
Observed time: **1:12**
